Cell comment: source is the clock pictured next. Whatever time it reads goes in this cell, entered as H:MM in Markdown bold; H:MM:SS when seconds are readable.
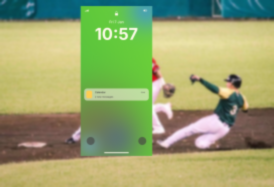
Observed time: **10:57**
